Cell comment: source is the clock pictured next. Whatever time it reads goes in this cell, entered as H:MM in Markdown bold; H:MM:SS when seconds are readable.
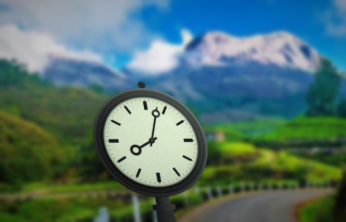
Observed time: **8:03**
